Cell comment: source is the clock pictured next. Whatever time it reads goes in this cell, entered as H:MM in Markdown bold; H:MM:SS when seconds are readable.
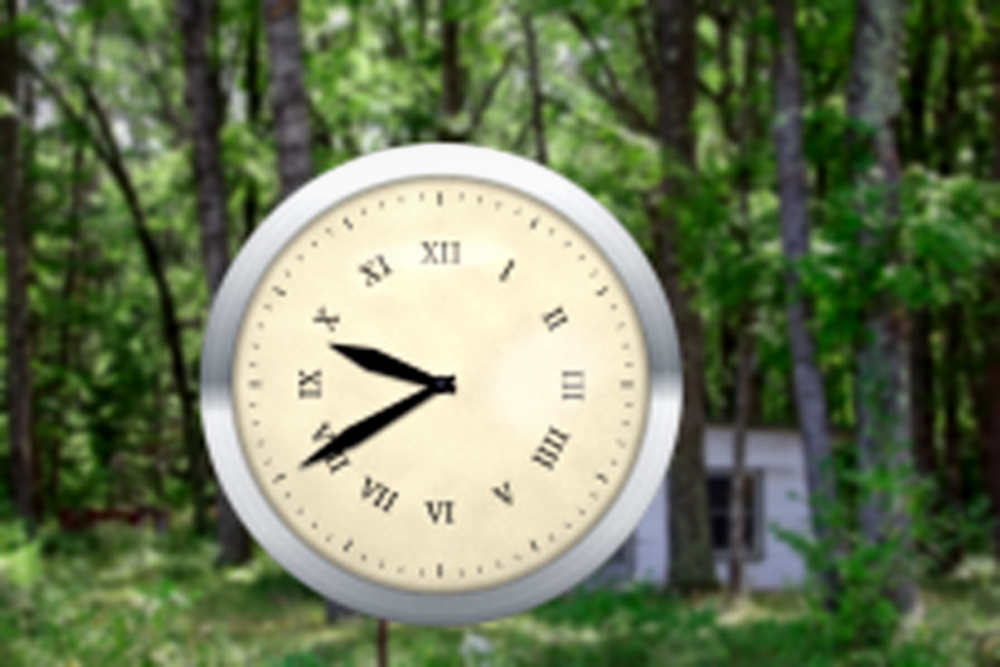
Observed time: **9:40**
